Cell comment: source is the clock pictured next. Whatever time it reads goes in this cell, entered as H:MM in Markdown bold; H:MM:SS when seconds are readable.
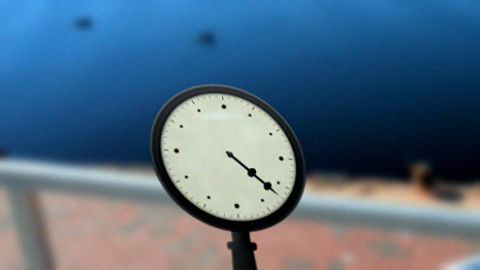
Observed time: **4:22**
